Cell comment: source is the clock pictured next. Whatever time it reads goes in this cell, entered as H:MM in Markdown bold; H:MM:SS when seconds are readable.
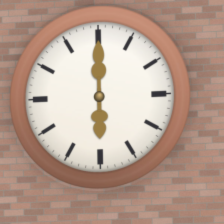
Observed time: **6:00**
